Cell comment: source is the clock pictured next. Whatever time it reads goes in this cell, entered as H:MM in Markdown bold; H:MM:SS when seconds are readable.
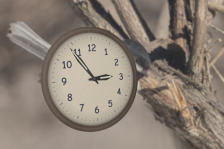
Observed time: **2:54**
